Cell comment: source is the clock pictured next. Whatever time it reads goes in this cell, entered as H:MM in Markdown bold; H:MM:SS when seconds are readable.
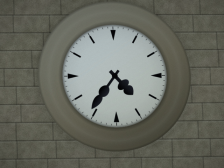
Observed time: **4:36**
